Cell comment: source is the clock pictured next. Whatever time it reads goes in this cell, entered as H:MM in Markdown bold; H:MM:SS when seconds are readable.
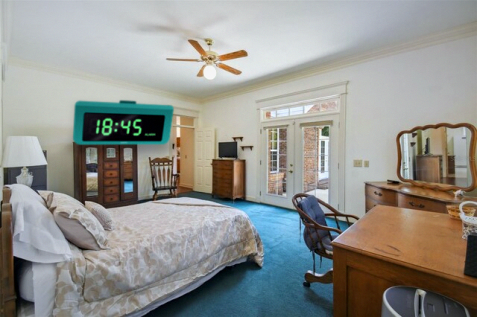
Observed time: **18:45**
